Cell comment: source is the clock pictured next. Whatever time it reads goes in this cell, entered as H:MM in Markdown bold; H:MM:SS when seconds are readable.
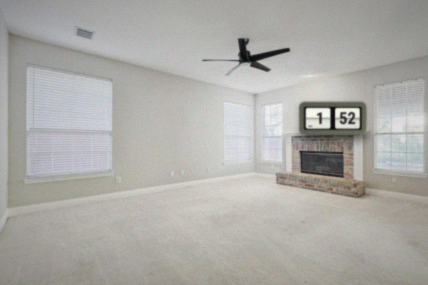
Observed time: **1:52**
